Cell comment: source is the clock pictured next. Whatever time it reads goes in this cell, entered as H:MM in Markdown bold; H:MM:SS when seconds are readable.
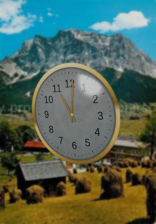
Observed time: **11:01**
